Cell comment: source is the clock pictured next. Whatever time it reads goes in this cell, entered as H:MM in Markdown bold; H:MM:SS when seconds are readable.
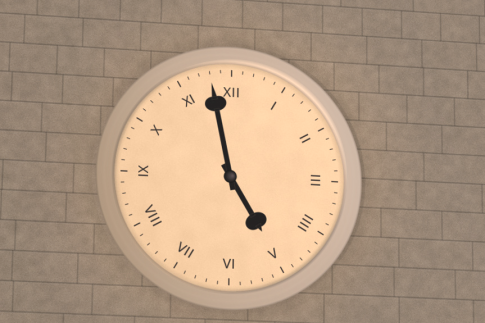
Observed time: **4:58**
